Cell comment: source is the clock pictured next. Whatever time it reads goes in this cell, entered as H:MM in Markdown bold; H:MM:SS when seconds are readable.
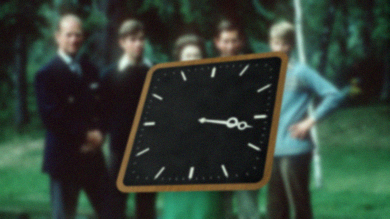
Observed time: **3:17**
